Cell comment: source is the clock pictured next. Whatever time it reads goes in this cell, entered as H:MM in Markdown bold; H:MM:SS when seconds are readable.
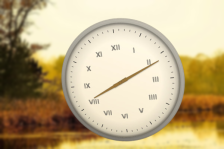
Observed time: **8:11**
